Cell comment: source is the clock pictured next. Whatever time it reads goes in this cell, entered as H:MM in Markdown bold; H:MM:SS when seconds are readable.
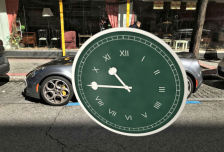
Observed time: **10:45**
